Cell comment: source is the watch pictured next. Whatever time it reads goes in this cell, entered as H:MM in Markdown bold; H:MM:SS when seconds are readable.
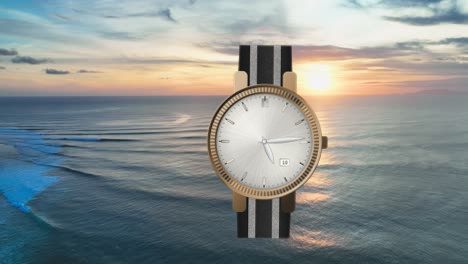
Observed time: **5:14**
